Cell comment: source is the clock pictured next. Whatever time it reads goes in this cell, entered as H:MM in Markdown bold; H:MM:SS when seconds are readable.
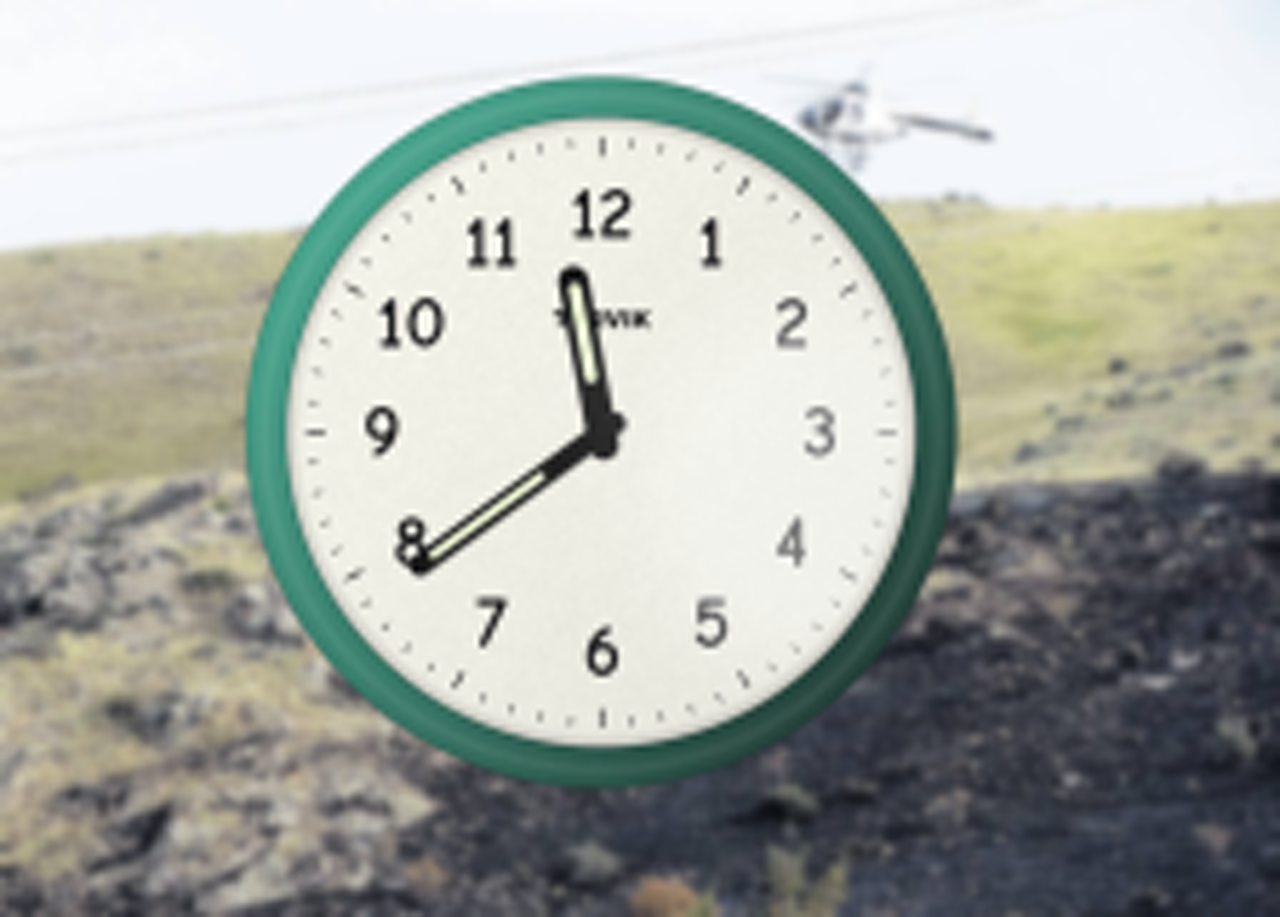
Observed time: **11:39**
